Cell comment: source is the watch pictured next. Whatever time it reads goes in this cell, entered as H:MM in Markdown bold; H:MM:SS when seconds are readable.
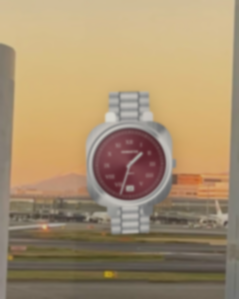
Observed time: **1:33**
